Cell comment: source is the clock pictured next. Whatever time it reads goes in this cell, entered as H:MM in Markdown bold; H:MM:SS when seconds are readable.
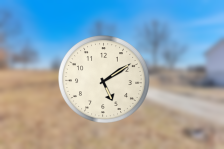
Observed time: **5:09**
